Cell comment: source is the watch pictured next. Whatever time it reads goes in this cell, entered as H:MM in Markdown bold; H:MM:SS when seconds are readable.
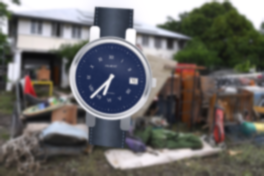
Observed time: **6:37**
